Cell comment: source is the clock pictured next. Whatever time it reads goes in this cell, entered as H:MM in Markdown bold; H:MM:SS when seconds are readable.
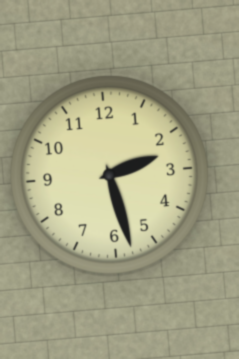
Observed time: **2:28**
